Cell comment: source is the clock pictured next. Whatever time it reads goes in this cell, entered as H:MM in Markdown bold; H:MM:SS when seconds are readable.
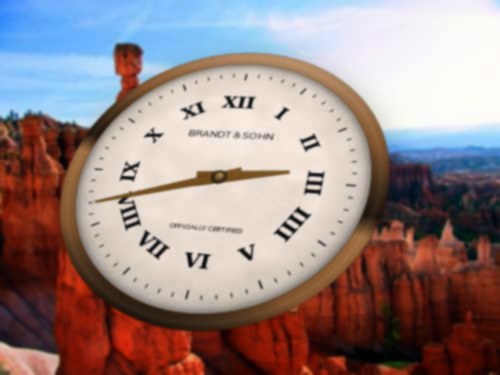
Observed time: **2:42**
